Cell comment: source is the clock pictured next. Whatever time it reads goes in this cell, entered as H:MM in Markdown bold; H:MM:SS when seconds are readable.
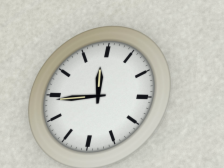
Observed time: **11:44**
